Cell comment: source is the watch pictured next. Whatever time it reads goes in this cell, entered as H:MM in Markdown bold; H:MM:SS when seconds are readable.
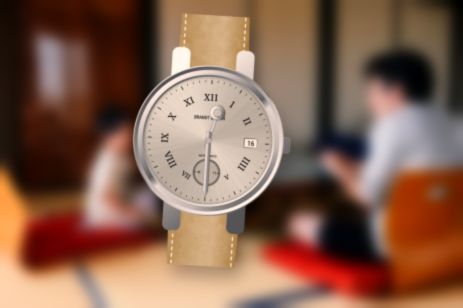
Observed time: **12:30**
